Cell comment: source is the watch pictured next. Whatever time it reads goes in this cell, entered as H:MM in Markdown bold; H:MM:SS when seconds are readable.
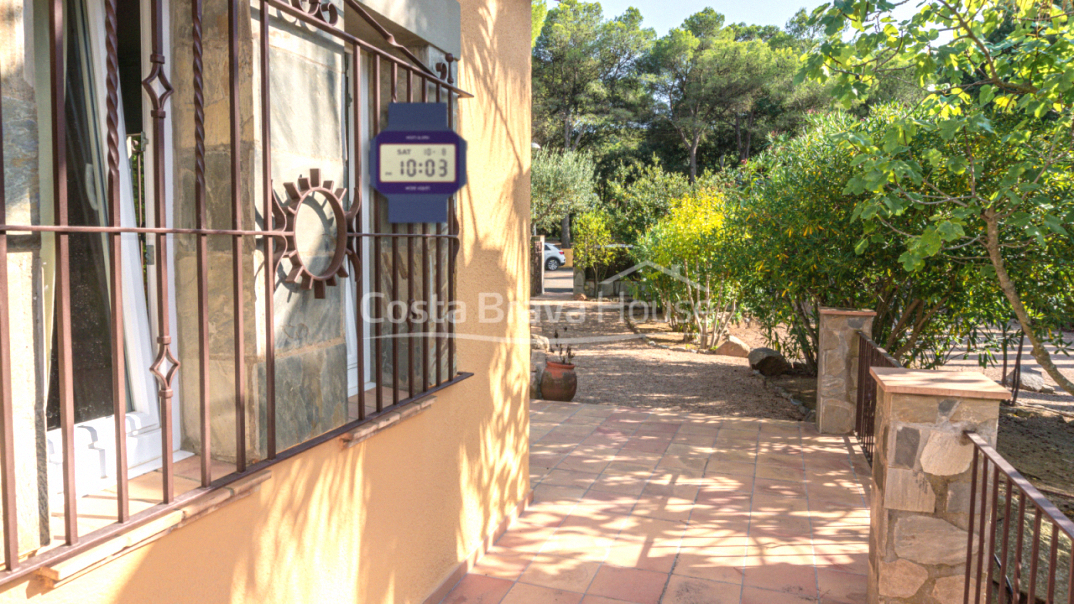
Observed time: **10:03**
